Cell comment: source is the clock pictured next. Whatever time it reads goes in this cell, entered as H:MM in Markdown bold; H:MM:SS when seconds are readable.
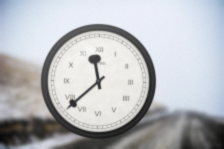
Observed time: **11:38**
